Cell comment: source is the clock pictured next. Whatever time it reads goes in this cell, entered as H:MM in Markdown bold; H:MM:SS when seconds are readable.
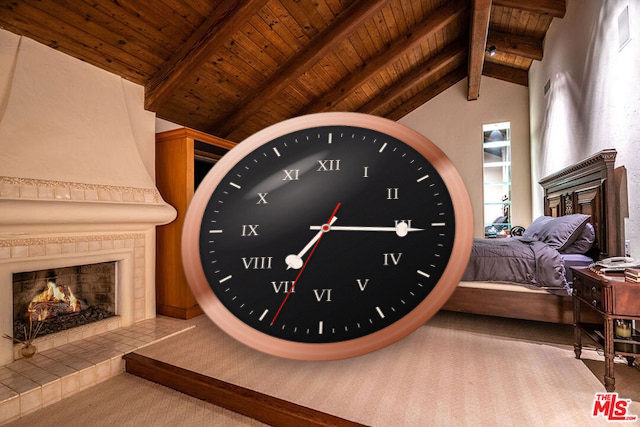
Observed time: **7:15:34**
